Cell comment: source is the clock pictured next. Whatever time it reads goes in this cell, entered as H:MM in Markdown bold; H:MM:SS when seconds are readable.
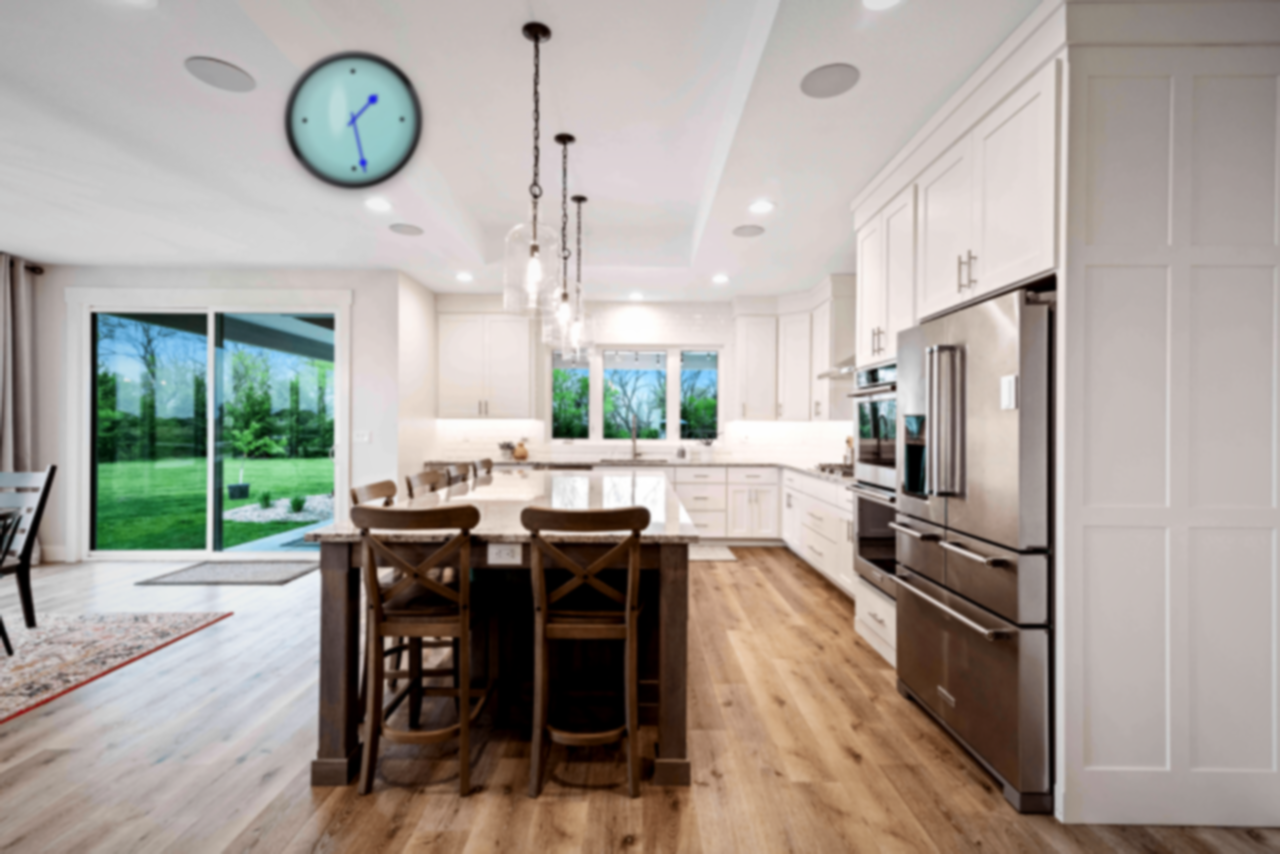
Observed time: **1:28**
